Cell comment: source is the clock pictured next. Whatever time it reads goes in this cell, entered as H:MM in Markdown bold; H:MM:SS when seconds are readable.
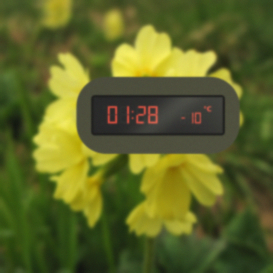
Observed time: **1:28**
